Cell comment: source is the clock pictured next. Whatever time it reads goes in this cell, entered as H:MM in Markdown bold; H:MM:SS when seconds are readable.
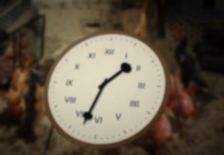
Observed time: **1:33**
